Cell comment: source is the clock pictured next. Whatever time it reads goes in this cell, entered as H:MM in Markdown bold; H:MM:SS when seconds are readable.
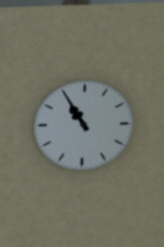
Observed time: **10:55**
